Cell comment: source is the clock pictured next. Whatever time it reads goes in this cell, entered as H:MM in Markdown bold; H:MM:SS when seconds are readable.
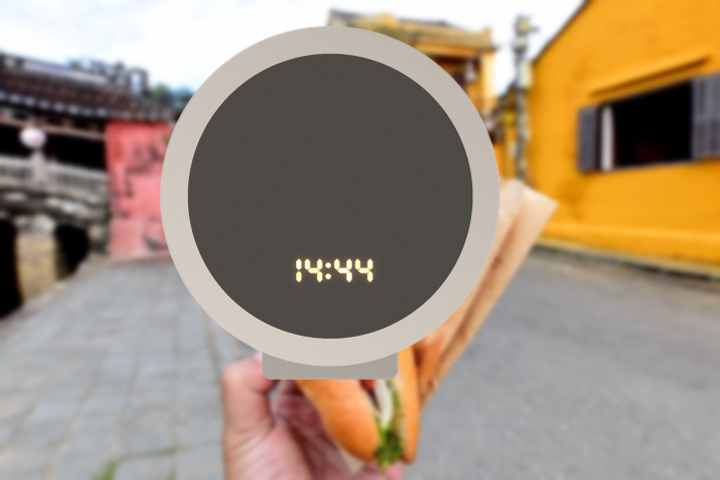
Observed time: **14:44**
